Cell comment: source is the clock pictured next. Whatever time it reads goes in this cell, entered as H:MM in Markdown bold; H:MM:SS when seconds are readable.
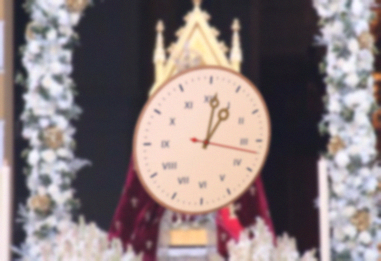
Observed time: **1:01:17**
